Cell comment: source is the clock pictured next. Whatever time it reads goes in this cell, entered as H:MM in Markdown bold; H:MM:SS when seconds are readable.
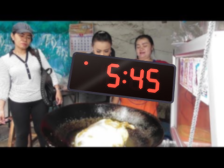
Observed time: **5:45**
